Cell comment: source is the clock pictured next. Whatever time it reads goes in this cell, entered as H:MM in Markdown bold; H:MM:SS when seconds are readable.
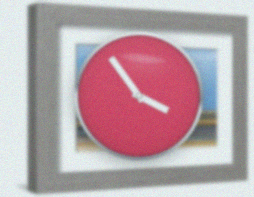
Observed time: **3:54**
